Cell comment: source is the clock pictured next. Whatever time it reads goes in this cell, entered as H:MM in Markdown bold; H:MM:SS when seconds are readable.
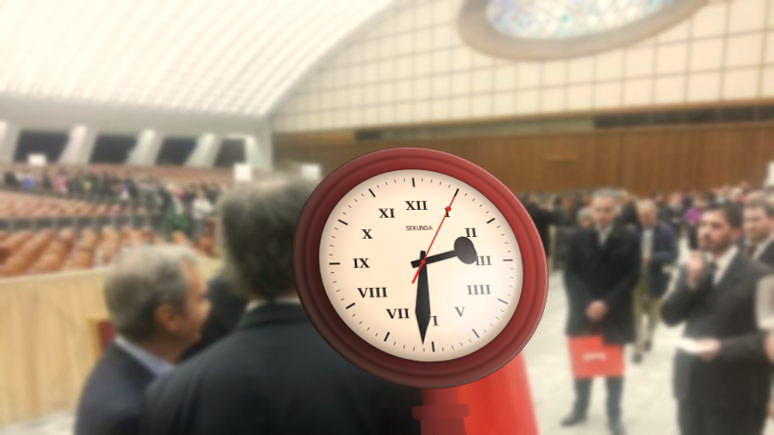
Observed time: **2:31:05**
